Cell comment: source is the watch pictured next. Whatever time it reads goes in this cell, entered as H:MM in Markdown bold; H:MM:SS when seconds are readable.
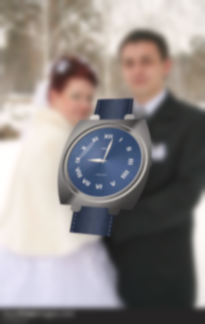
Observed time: **9:02**
